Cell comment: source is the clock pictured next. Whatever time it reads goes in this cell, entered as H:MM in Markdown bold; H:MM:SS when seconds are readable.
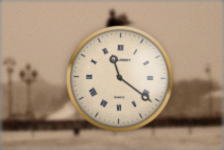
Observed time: **11:21**
